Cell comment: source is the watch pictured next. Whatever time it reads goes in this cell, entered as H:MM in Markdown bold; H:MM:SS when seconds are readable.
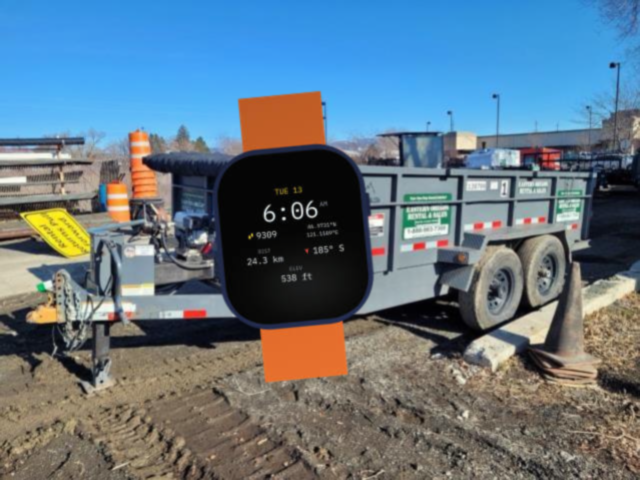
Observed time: **6:06**
